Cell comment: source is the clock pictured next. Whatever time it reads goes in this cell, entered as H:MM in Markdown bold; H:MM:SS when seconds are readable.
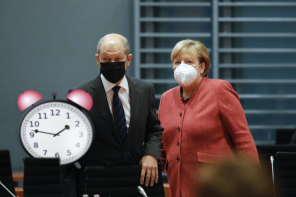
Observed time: **1:47**
